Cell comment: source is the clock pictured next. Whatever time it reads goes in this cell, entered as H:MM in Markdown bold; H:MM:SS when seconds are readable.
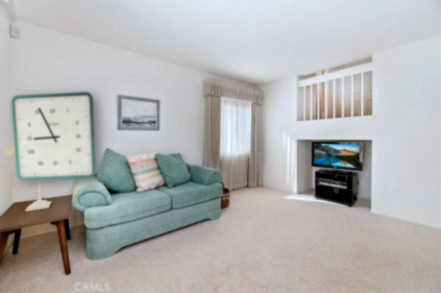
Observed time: **8:56**
